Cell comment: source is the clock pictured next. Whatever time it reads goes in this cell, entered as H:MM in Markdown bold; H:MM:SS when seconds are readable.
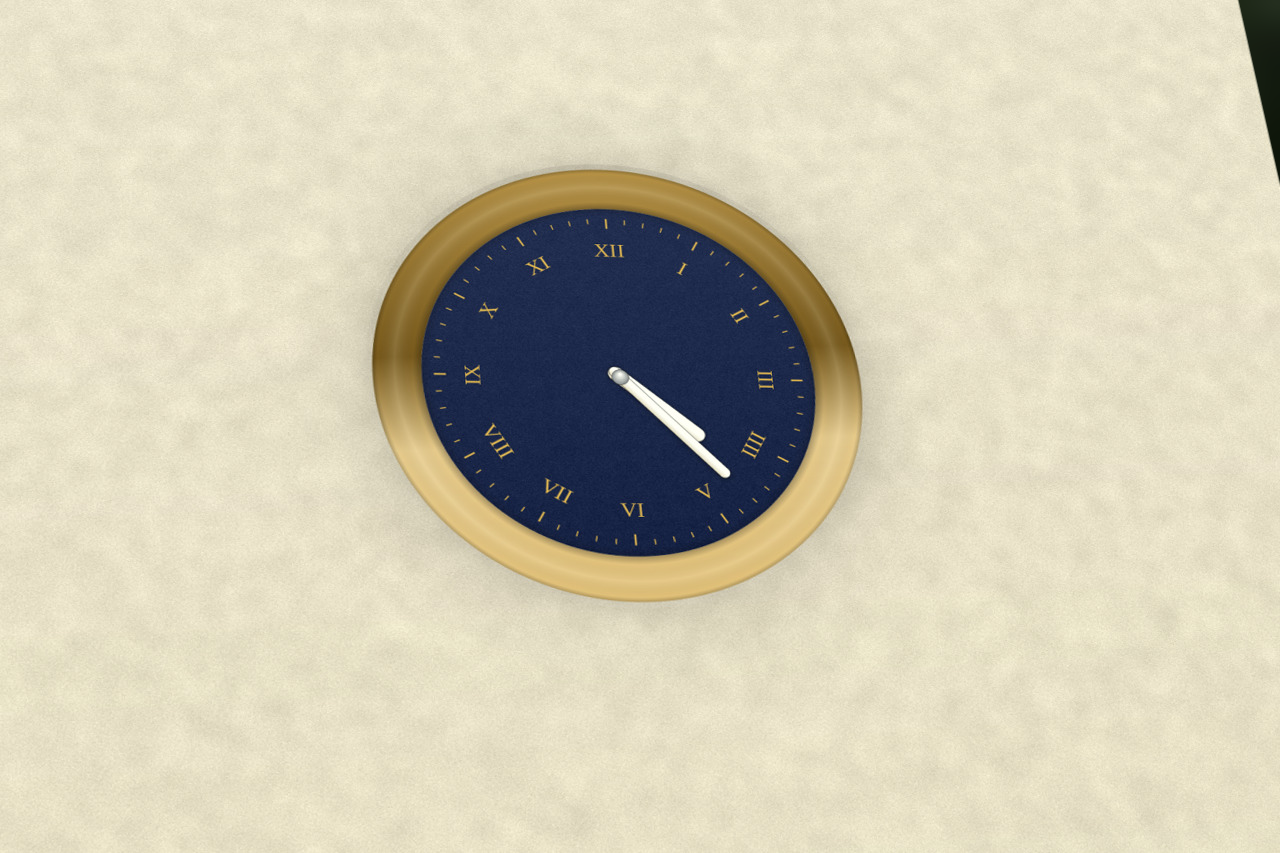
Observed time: **4:23**
